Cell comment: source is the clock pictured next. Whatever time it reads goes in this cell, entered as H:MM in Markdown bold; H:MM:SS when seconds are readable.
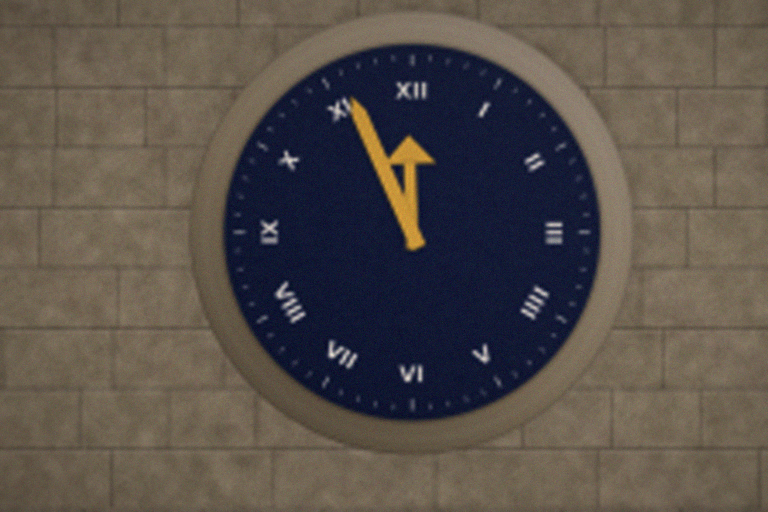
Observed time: **11:56**
